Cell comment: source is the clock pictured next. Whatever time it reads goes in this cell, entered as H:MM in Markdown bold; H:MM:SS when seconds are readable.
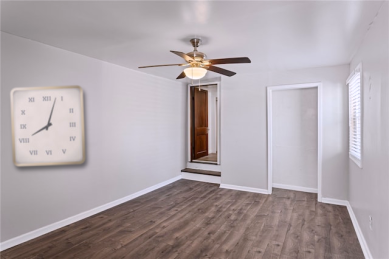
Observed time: **8:03**
